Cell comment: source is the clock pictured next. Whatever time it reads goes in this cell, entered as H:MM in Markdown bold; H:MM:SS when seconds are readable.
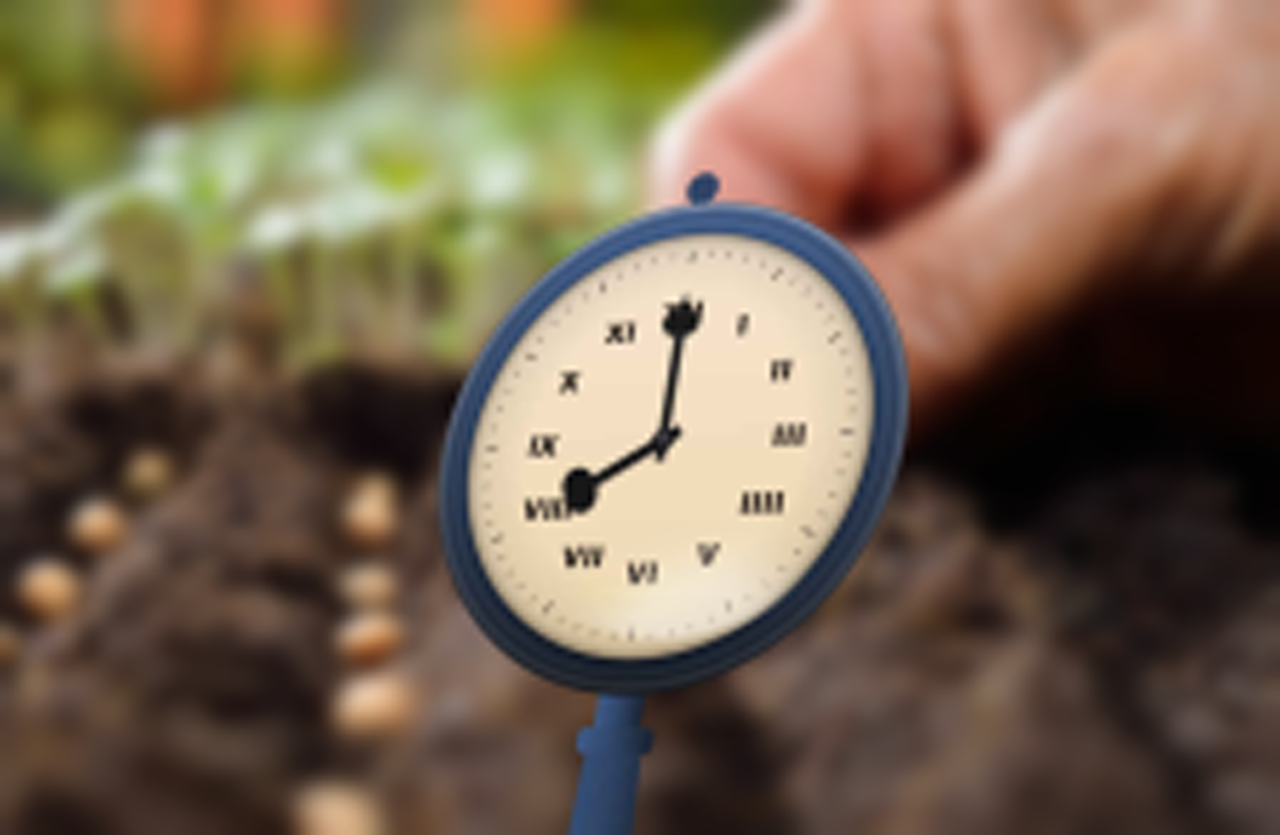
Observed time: **8:00**
